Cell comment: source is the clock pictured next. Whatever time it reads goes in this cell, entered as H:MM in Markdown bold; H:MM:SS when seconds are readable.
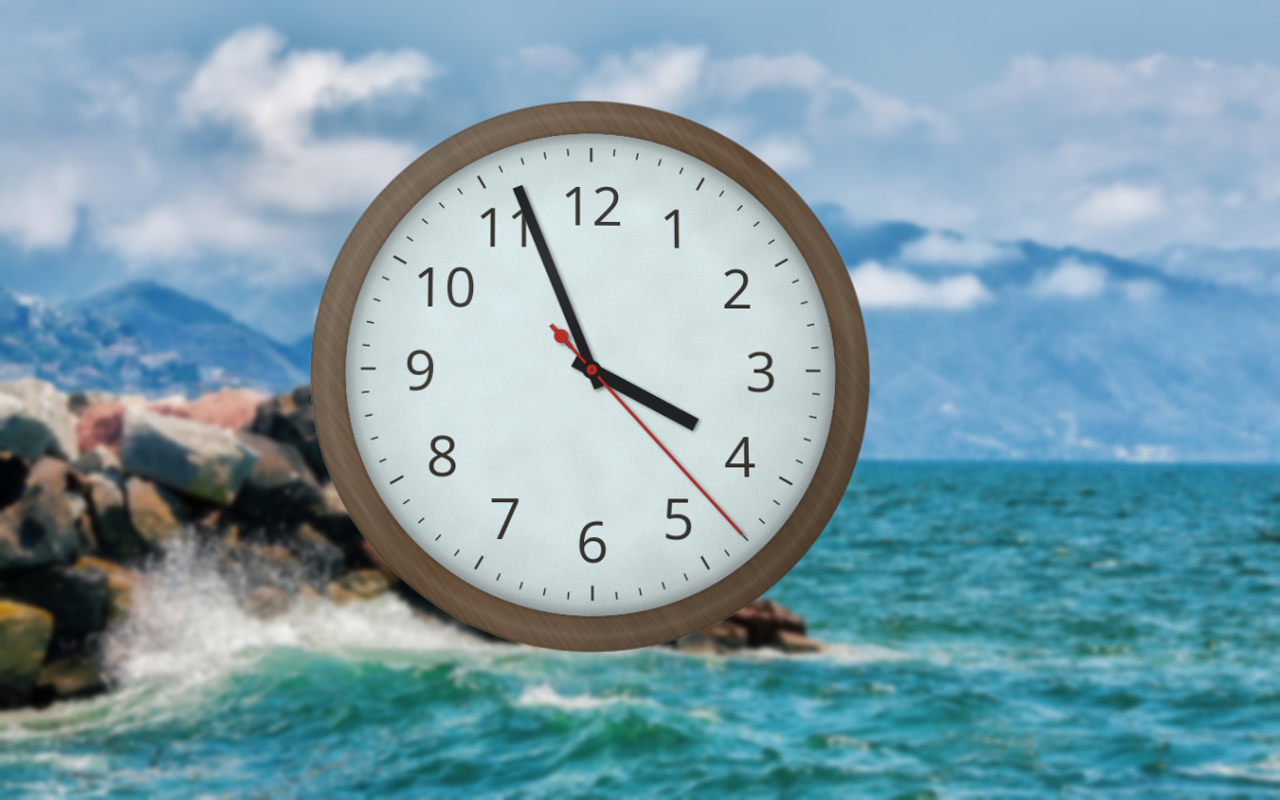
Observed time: **3:56:23**
